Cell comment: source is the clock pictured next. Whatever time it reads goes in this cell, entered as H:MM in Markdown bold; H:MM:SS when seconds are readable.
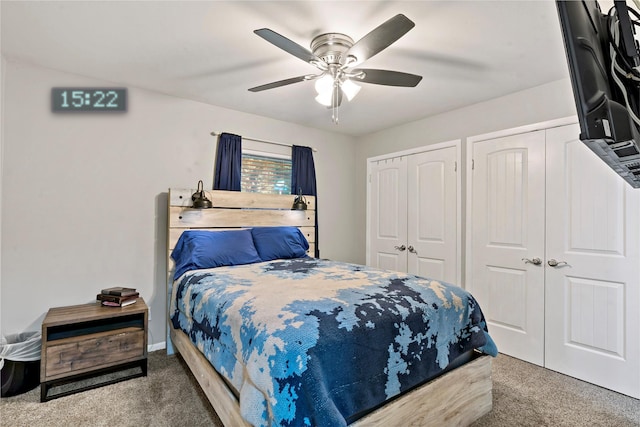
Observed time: **15:22**
